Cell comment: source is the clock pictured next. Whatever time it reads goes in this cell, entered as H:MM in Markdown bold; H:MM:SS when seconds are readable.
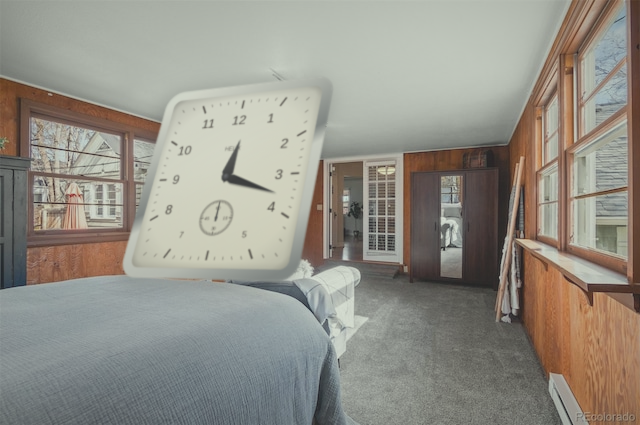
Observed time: **12:18**
